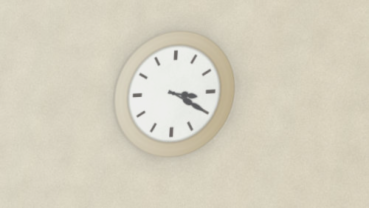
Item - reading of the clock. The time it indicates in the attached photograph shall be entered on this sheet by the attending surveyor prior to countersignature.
3:20
